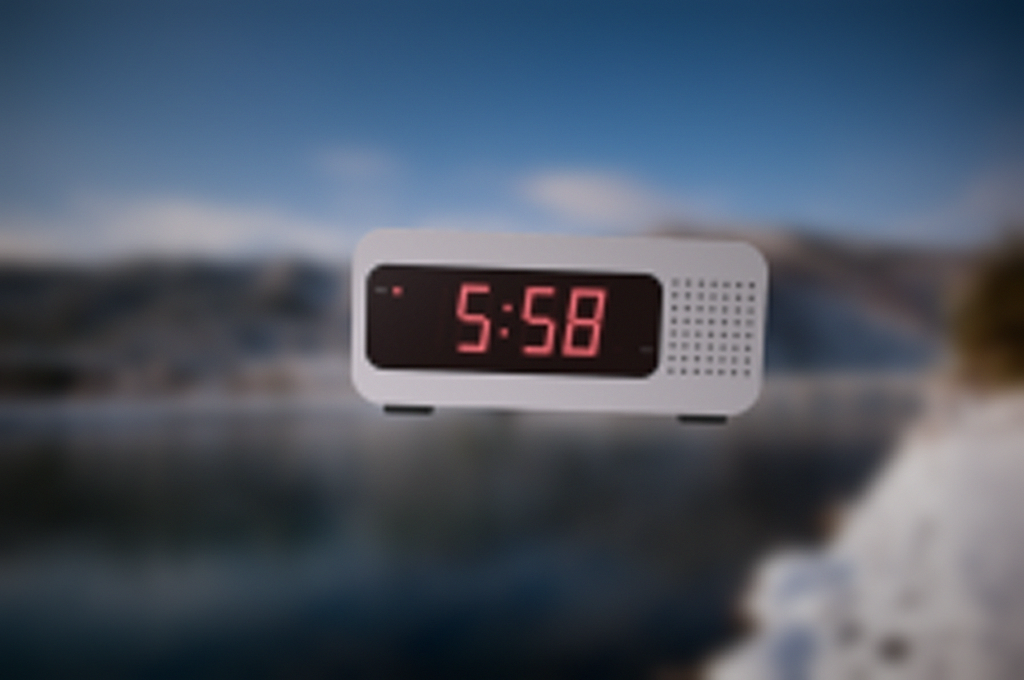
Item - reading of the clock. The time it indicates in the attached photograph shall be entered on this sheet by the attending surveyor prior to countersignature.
5:58
